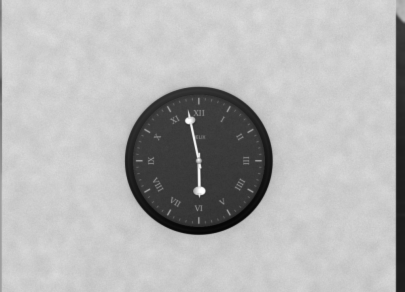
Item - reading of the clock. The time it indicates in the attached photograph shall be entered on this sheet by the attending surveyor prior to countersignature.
5:58
